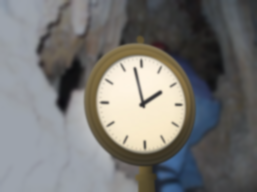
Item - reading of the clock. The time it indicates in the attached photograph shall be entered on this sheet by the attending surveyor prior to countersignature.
1:58
